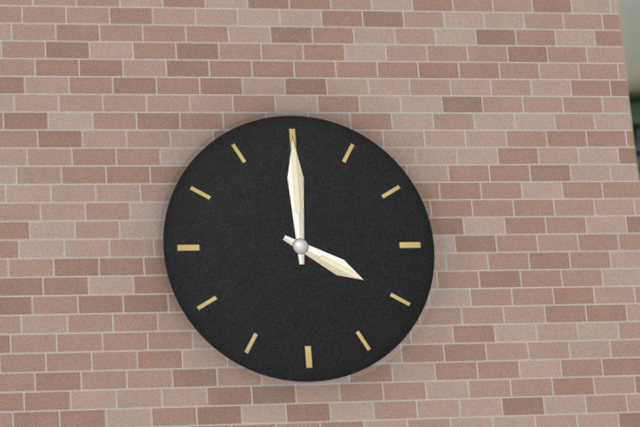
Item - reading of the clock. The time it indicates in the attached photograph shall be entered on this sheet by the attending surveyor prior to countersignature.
4:00
